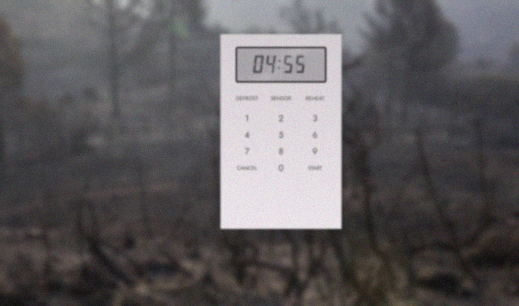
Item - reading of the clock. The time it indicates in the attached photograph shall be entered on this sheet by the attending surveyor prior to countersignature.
4:55
